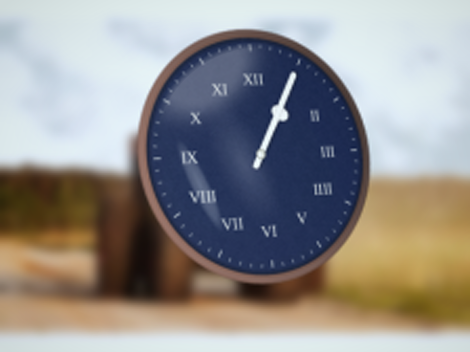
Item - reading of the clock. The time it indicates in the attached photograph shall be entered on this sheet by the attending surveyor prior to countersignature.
1:05
